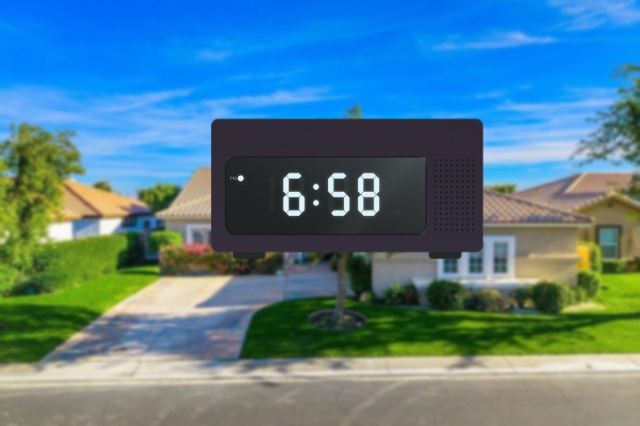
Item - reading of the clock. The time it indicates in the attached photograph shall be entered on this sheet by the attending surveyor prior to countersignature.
6:58
